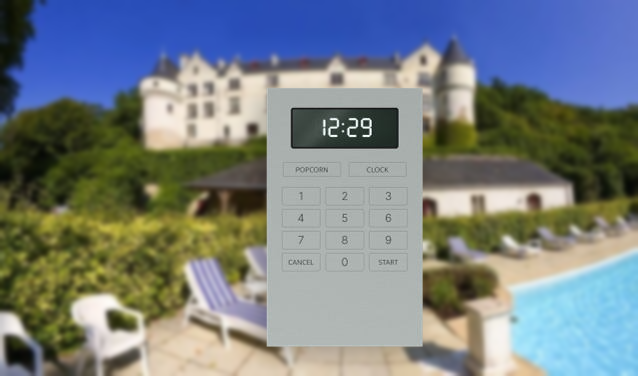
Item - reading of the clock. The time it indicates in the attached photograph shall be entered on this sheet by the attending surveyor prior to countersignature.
12:29
